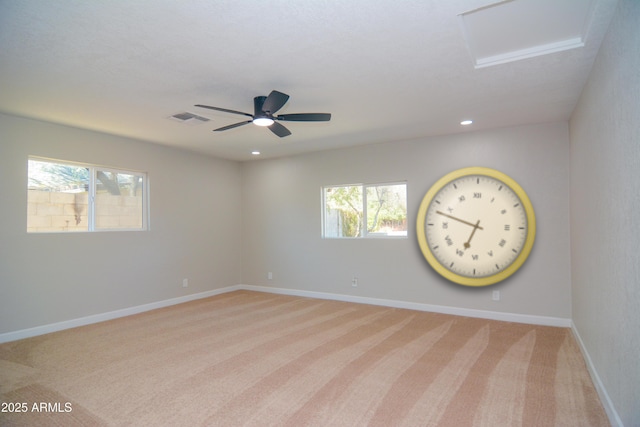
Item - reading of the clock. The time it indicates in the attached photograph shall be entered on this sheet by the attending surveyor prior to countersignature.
6:48
